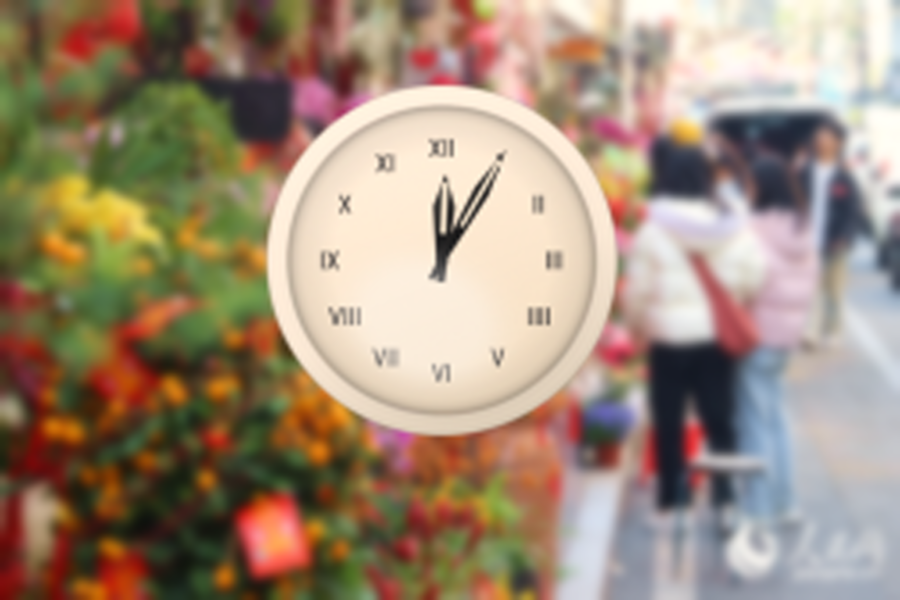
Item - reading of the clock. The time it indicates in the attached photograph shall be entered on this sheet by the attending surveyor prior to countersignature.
12:05
